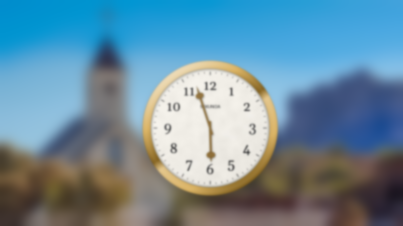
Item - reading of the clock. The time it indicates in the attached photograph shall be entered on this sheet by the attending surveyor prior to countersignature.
5:57
